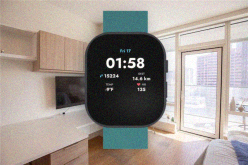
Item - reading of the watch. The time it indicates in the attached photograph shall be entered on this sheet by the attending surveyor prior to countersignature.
1:58
